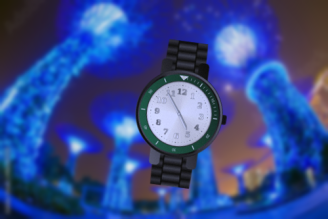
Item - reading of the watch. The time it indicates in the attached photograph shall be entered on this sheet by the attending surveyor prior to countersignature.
4:54
